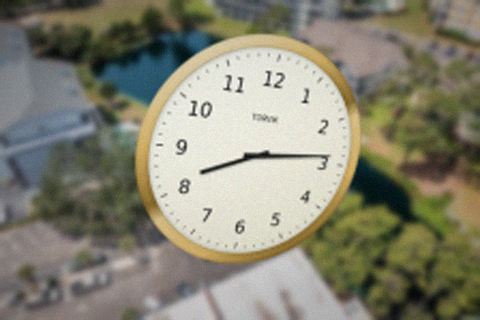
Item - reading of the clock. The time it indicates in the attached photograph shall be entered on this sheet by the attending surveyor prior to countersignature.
8:14
